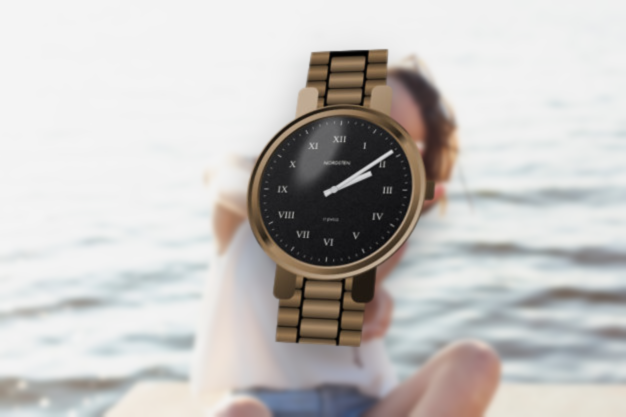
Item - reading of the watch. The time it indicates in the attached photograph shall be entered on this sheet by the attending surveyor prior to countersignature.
2:09
